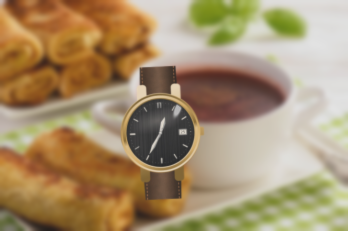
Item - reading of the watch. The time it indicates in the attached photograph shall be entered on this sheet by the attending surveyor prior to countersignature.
12:35
